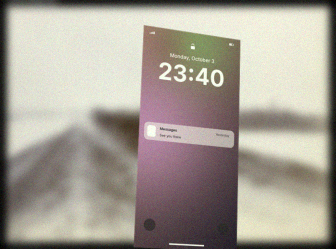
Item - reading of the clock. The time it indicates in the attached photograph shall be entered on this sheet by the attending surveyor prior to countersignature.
23:40
